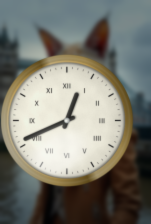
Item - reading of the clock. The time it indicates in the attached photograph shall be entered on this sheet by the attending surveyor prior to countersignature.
12:41
